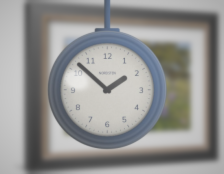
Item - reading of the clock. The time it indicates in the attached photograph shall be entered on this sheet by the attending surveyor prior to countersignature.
1:52
